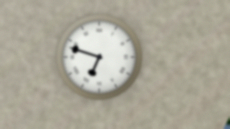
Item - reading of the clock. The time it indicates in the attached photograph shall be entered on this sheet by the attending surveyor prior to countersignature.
6:48
